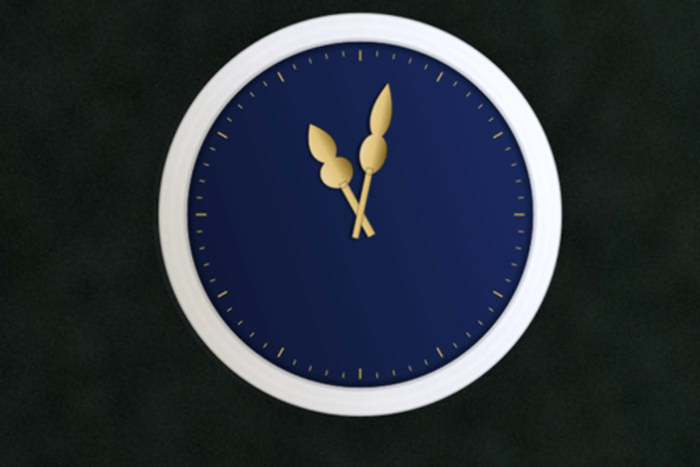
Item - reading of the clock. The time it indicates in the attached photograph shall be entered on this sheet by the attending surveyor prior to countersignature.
11:02
